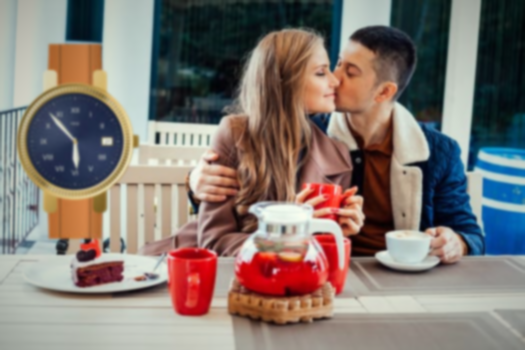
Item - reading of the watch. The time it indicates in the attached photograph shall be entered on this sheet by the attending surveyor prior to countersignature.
5:53
